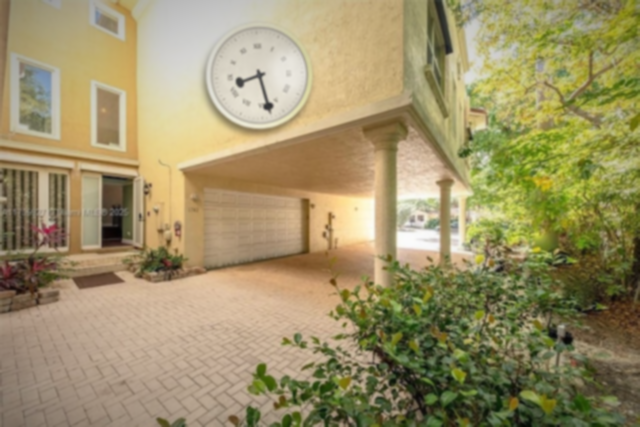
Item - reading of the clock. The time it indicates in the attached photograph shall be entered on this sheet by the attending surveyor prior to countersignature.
8:28
